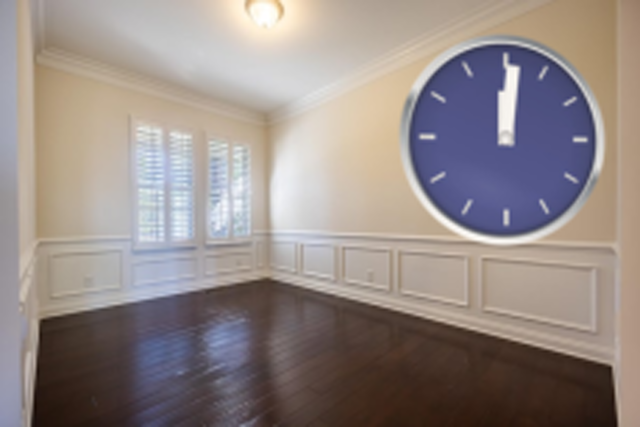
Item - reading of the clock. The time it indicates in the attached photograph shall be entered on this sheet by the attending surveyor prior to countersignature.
12:01
